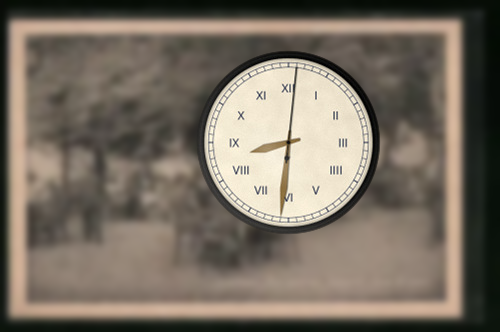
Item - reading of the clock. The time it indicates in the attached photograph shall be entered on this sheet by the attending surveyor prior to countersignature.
8:31:01
